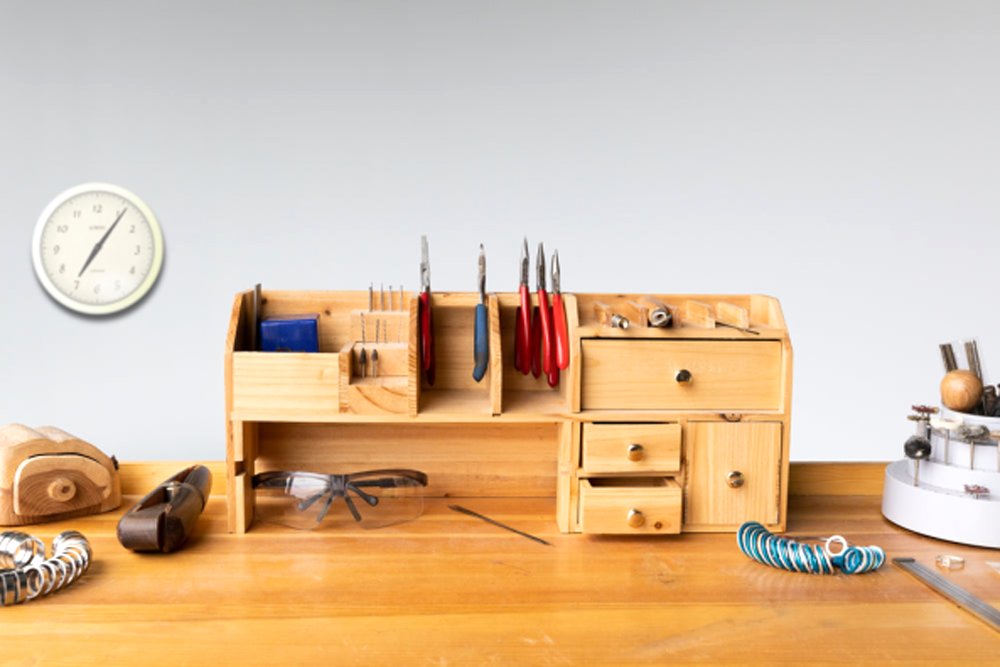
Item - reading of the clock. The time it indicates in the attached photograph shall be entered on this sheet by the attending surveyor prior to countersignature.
7:06
